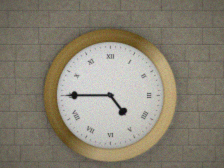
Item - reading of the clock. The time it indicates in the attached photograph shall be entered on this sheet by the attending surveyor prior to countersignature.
4:45
